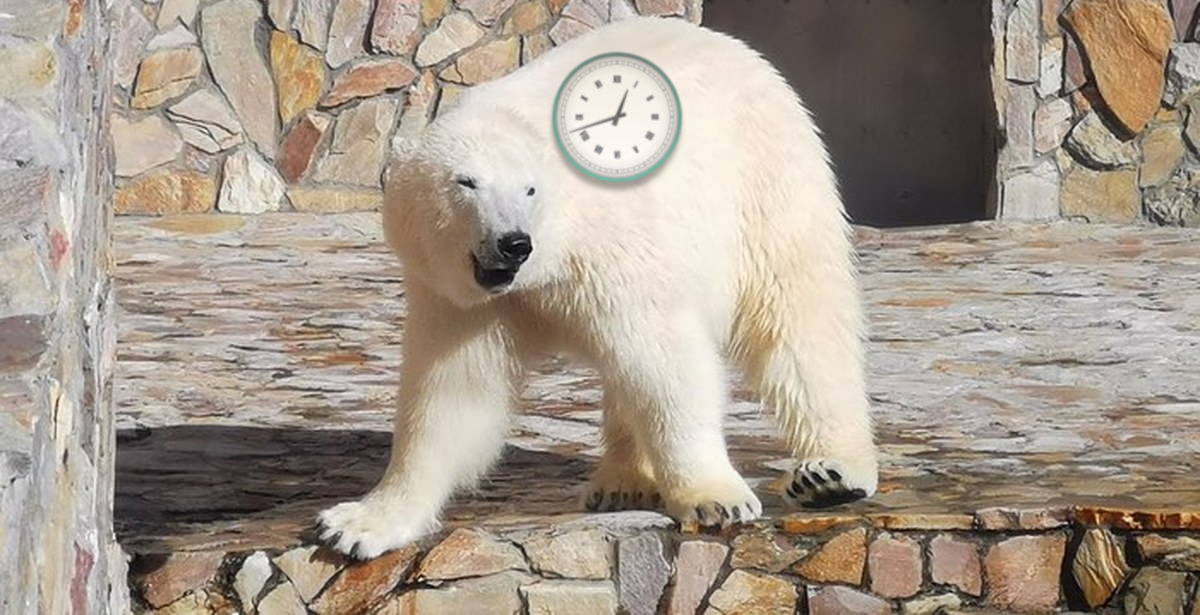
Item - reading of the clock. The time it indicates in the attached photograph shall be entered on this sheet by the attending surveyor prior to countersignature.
12:42
